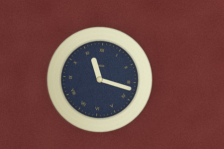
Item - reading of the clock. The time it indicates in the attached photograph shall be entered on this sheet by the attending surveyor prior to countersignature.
11:17
